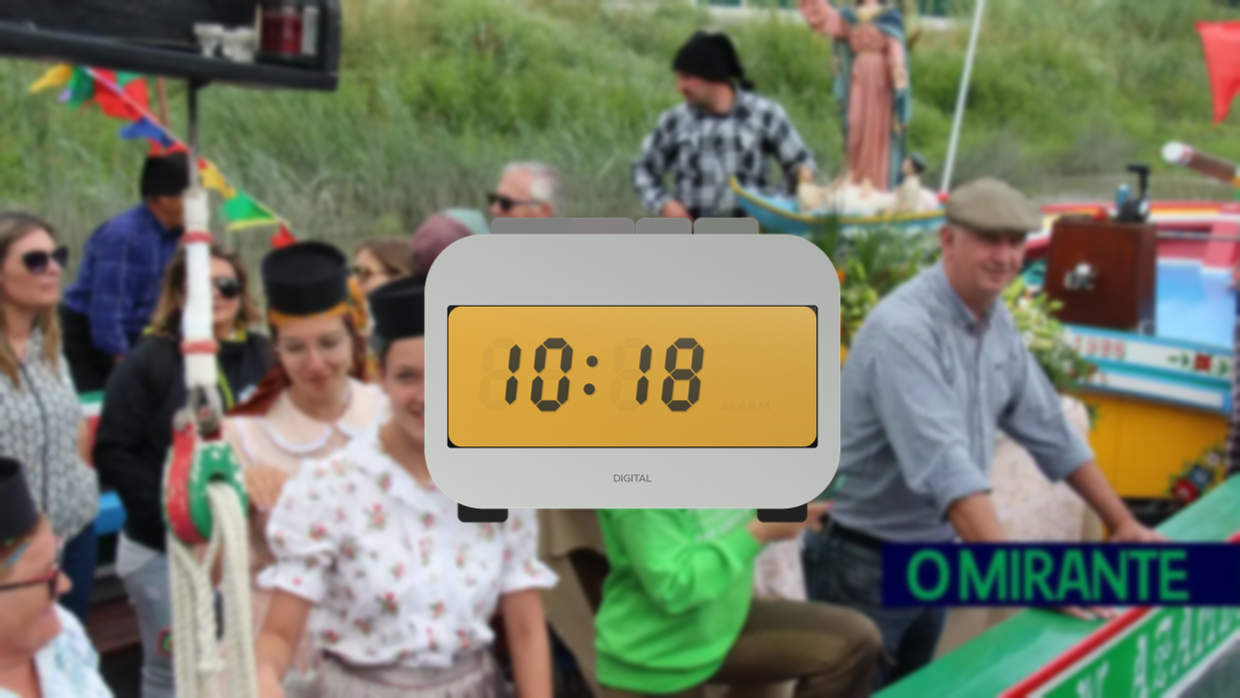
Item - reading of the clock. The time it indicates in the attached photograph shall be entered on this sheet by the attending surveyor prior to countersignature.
10:18
